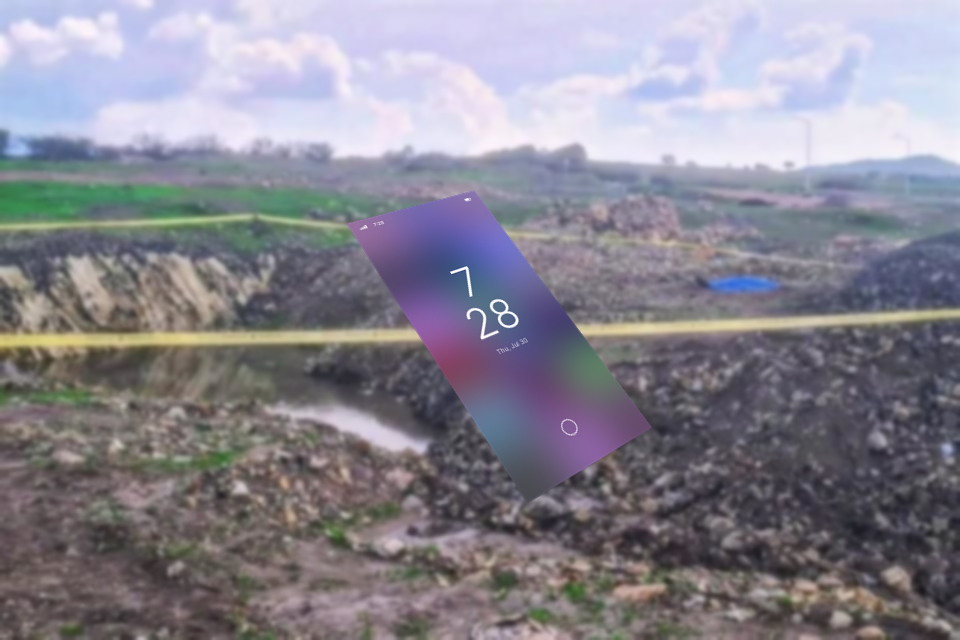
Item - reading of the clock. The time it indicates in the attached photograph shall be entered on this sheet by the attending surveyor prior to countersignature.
7:28
